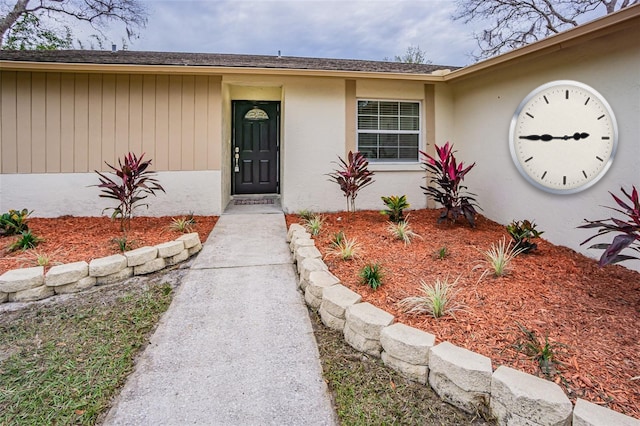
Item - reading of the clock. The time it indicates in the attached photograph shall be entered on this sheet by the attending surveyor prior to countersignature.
2:45
